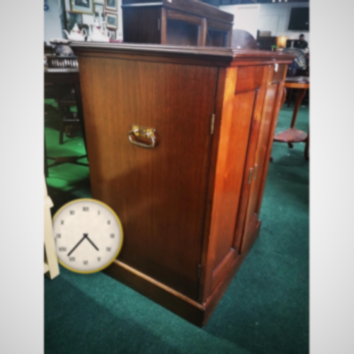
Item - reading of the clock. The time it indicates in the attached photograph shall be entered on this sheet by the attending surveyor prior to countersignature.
4:37
